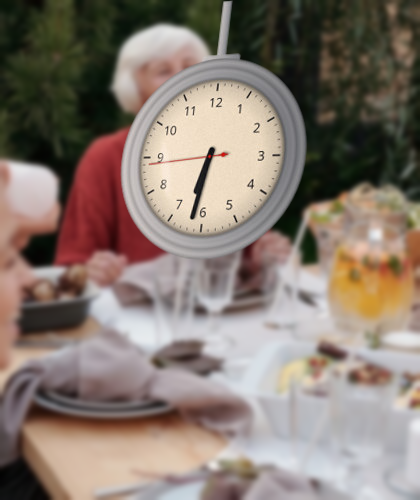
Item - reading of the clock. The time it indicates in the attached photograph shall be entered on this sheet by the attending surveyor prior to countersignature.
6:31:44
